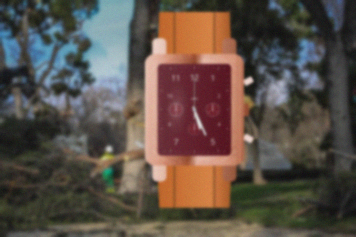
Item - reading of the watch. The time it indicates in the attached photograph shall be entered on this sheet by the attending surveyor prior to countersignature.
5:26
